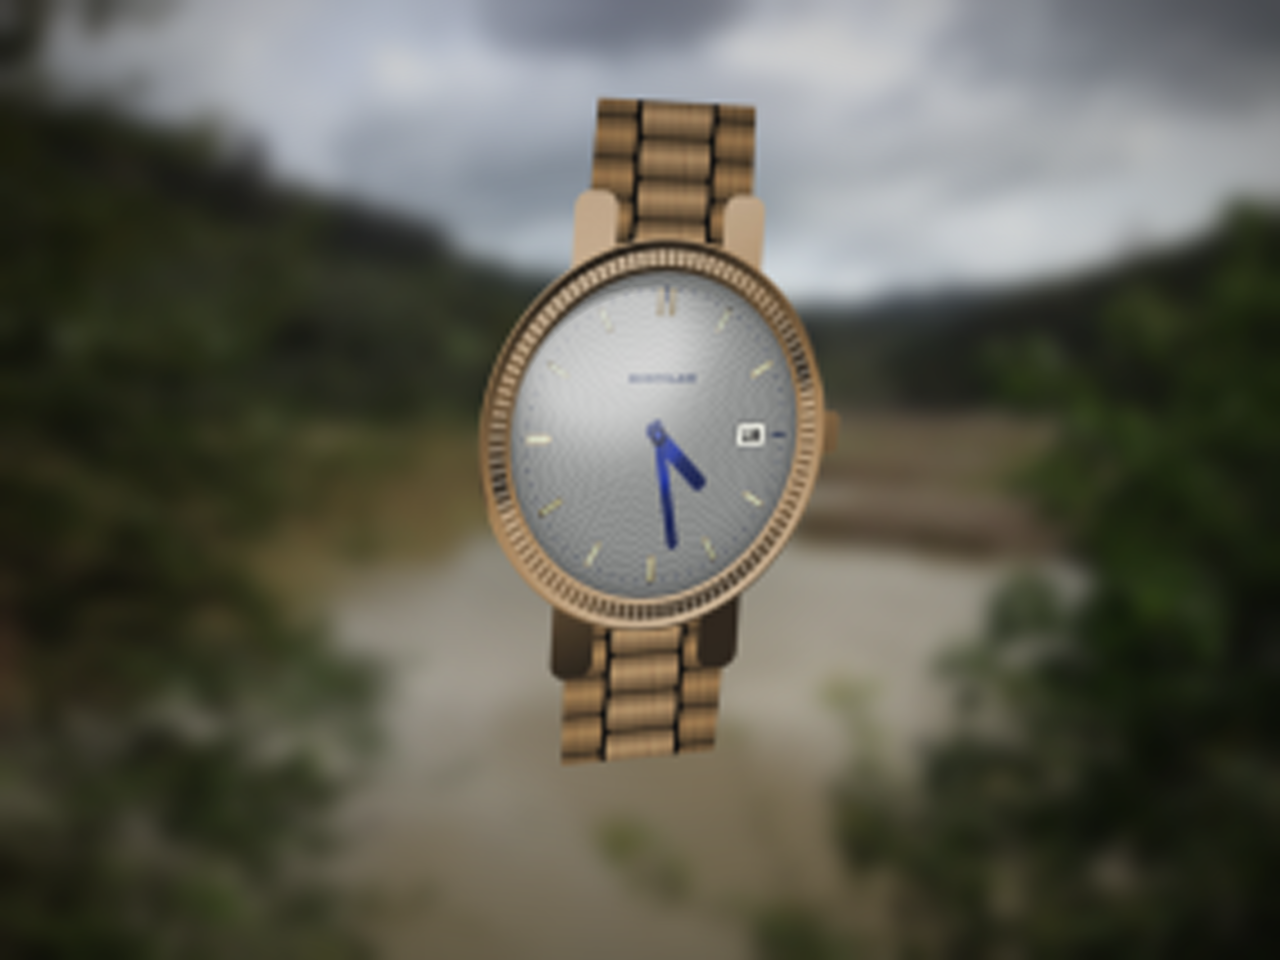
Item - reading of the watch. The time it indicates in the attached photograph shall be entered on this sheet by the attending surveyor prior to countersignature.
4:28
